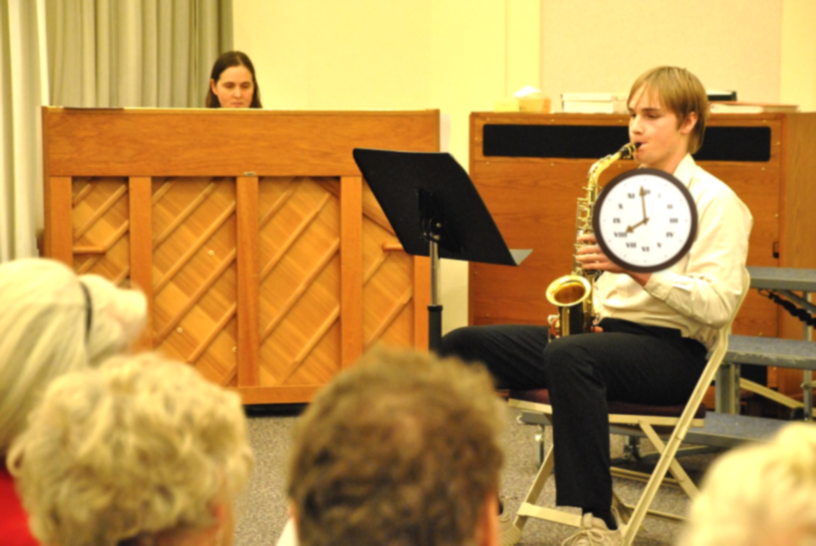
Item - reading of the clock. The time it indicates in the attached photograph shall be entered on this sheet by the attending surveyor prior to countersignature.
7:59
